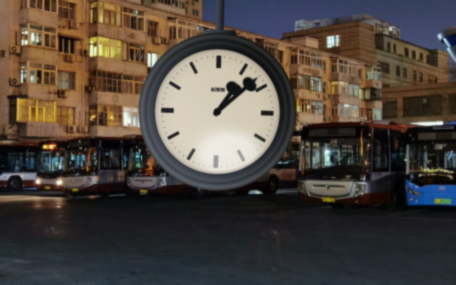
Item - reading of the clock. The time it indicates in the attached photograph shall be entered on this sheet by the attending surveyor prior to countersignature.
1:08
